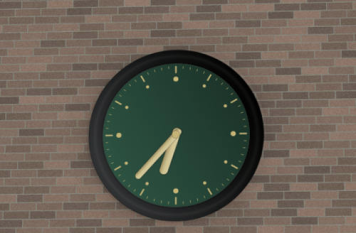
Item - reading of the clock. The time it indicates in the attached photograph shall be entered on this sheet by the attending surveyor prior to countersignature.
6:37
